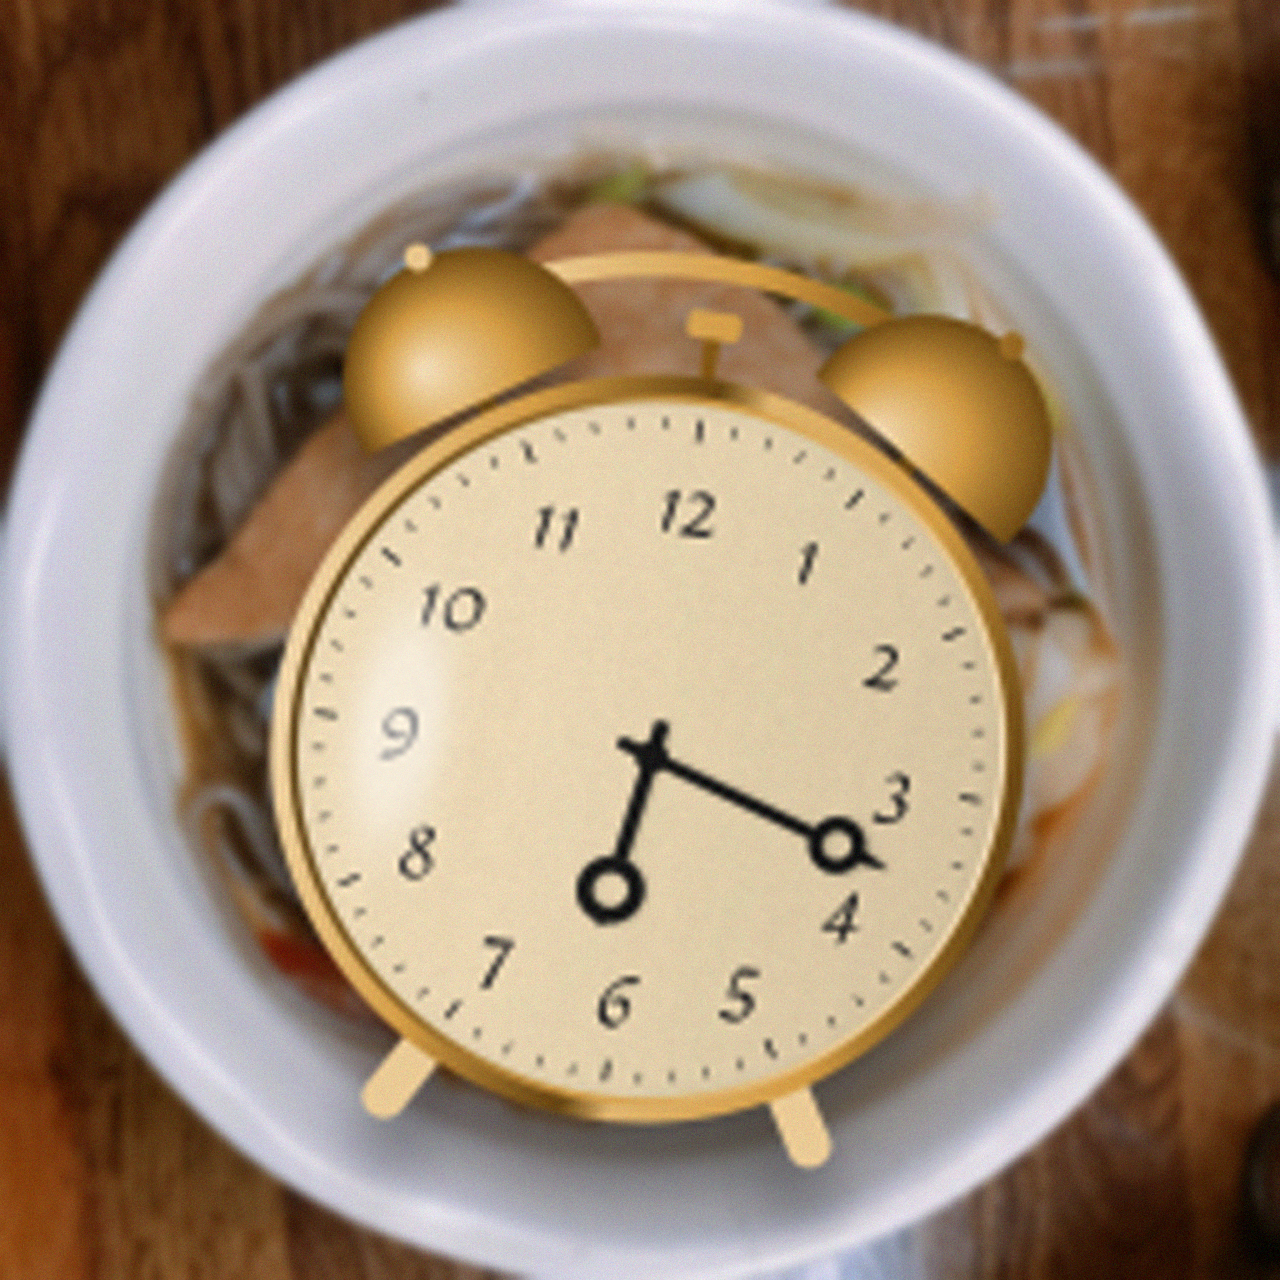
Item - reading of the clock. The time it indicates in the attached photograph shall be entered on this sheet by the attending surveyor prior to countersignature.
6:18
